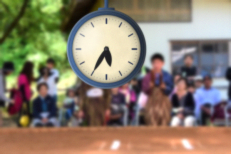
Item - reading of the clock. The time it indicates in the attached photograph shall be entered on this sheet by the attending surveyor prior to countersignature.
5:35
